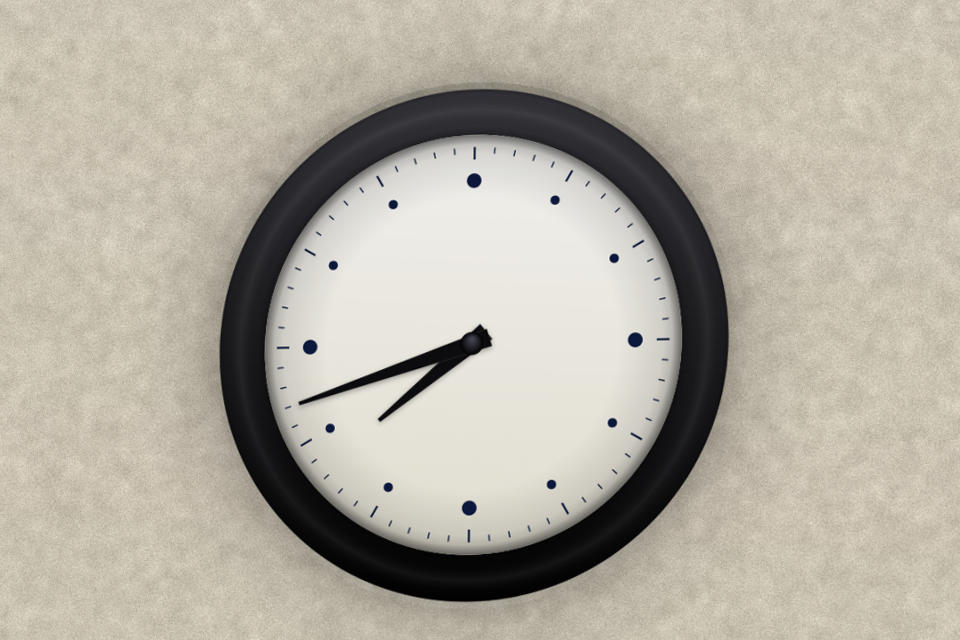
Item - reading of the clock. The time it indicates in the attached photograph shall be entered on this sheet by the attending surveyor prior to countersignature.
7:42
